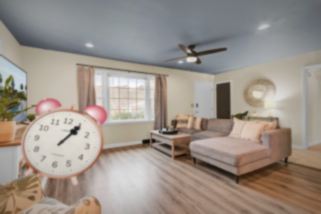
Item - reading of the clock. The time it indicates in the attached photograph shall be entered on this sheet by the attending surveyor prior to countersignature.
1:05
